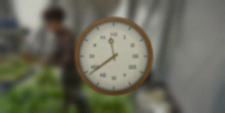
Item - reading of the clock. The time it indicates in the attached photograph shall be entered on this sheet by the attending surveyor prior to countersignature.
11:39
